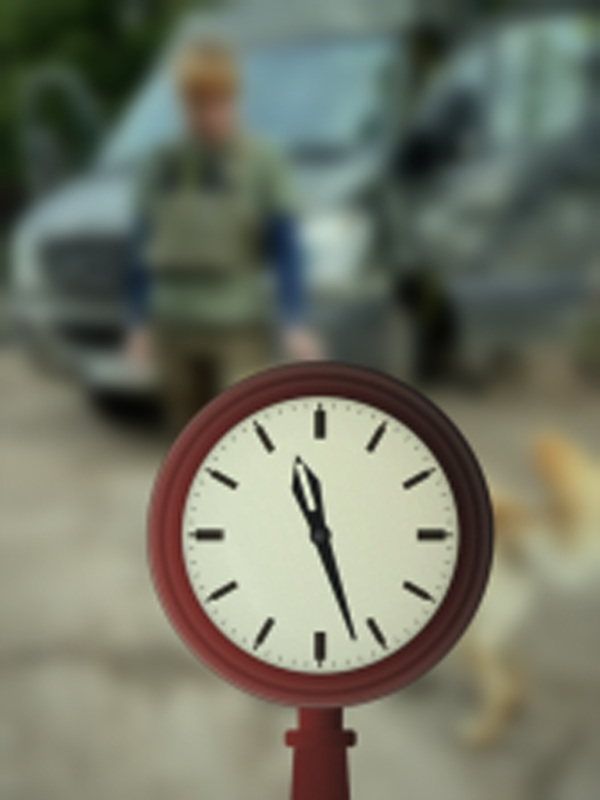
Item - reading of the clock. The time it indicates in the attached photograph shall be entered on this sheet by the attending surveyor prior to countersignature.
11:27
